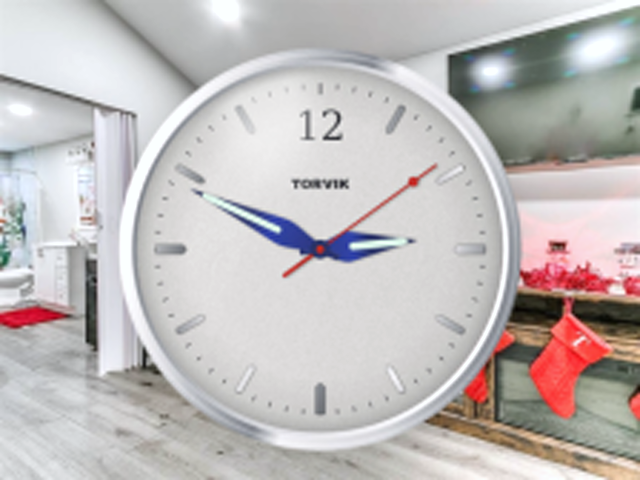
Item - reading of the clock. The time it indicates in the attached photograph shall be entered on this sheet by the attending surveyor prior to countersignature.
2:49:09
